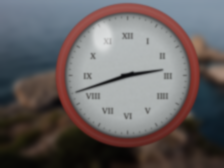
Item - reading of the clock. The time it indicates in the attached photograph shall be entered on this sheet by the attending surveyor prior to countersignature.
2:42
